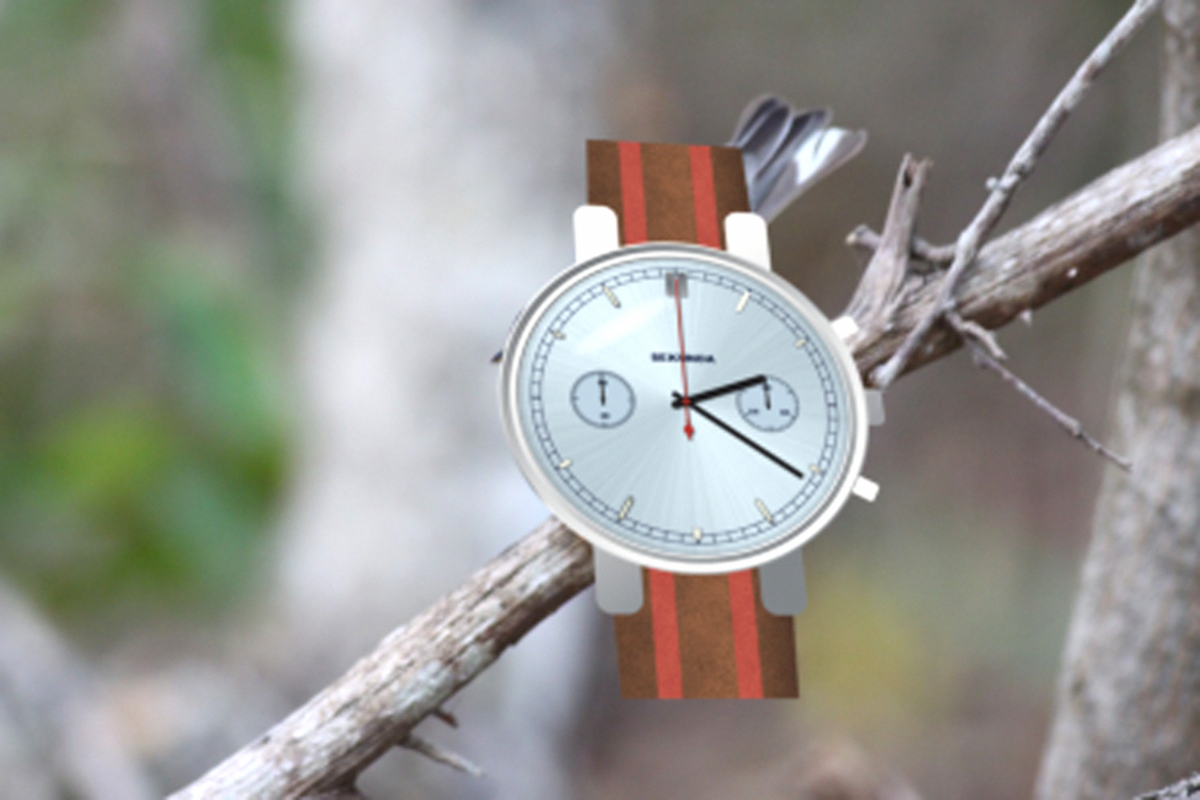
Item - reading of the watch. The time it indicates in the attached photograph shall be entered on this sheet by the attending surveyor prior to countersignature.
2:21
